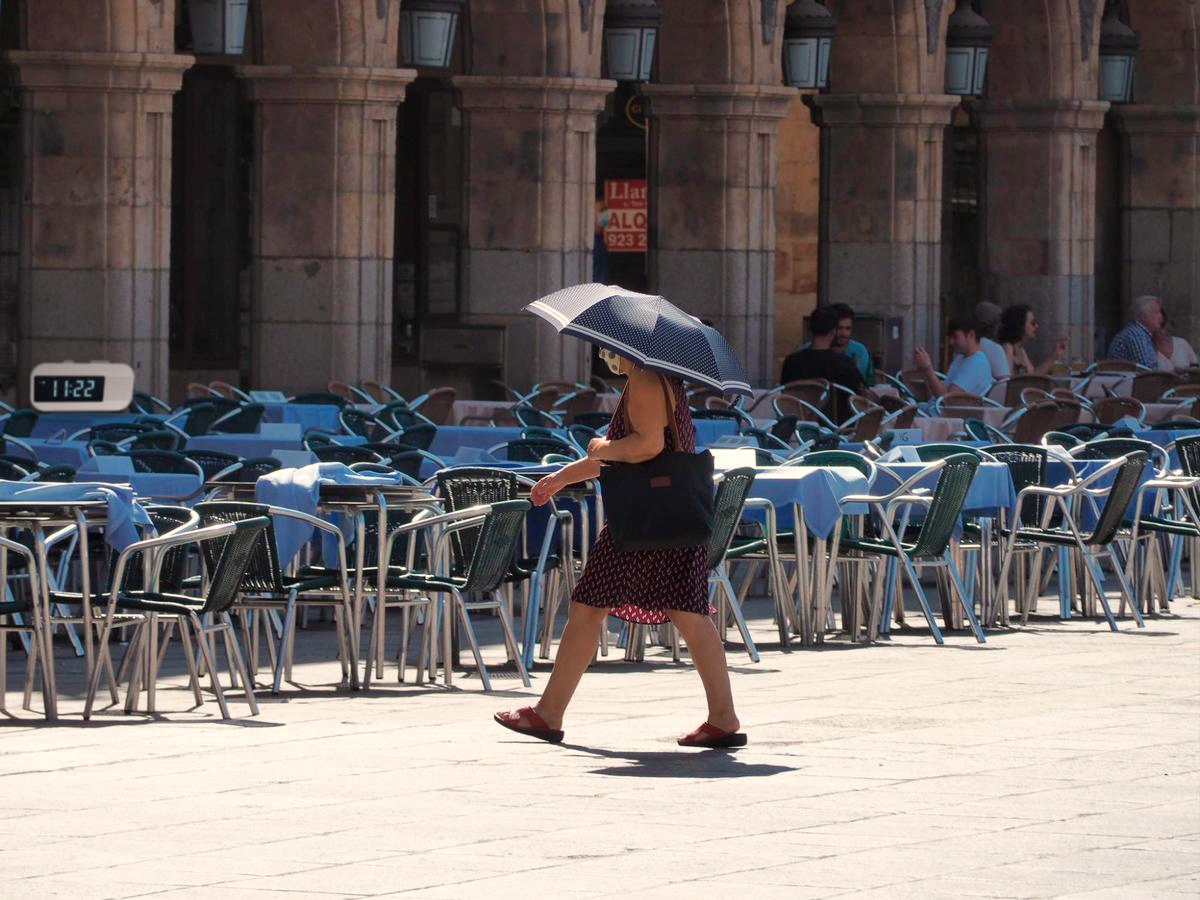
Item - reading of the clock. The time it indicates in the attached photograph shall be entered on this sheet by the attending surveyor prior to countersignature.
11:22
